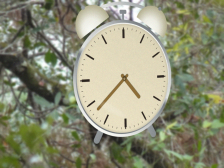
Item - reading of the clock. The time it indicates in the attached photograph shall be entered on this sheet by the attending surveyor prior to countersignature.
4:38
